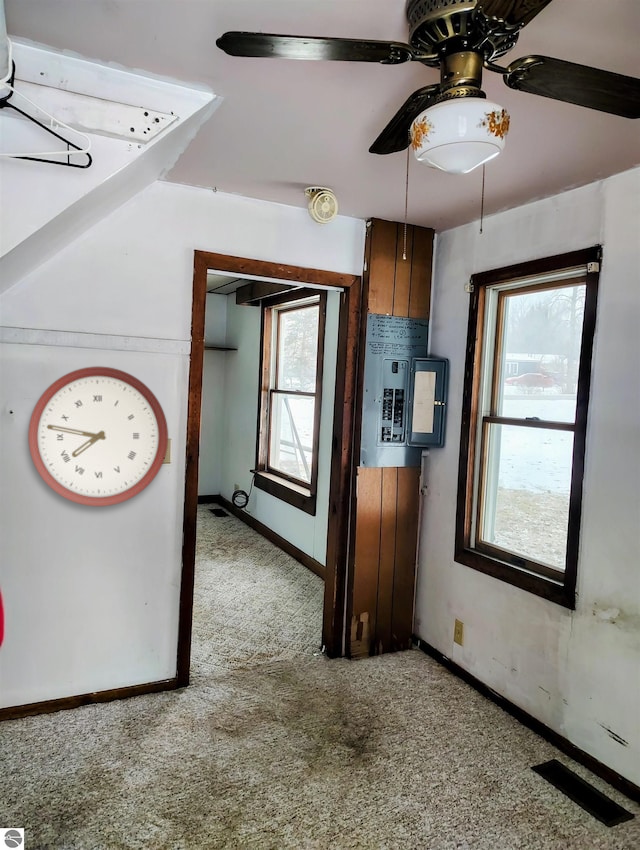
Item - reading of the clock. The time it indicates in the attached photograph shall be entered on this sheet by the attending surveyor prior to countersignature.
7:47
